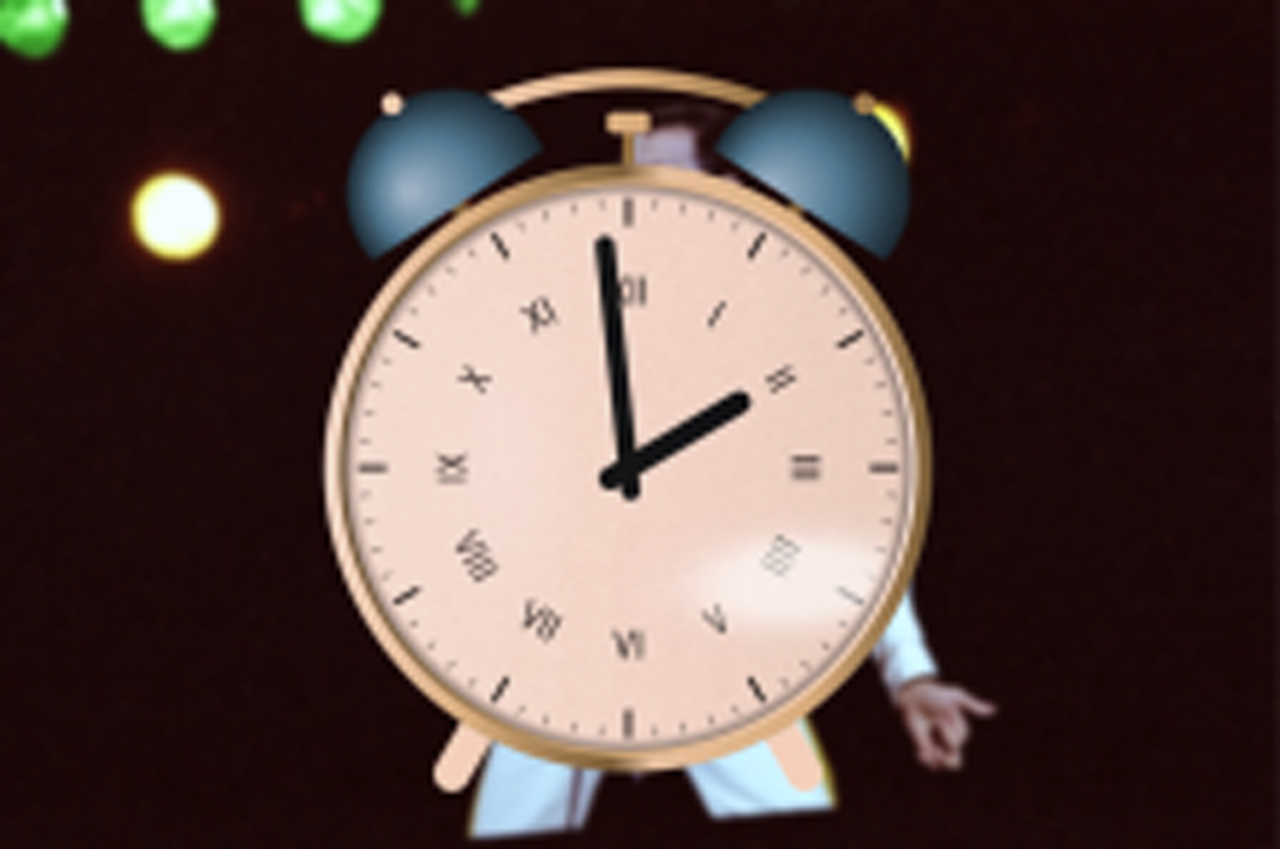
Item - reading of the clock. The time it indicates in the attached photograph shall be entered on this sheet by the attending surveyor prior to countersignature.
1:59
